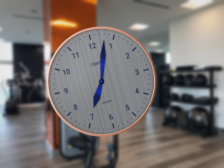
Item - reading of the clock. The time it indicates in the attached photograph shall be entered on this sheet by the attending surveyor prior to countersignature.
7:03
